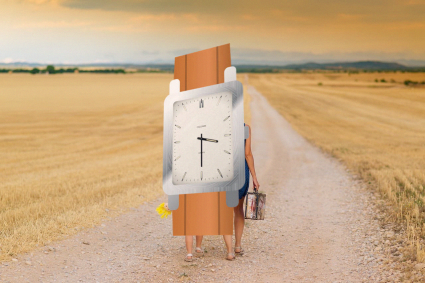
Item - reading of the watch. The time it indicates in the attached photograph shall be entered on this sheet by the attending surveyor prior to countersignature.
3:30
